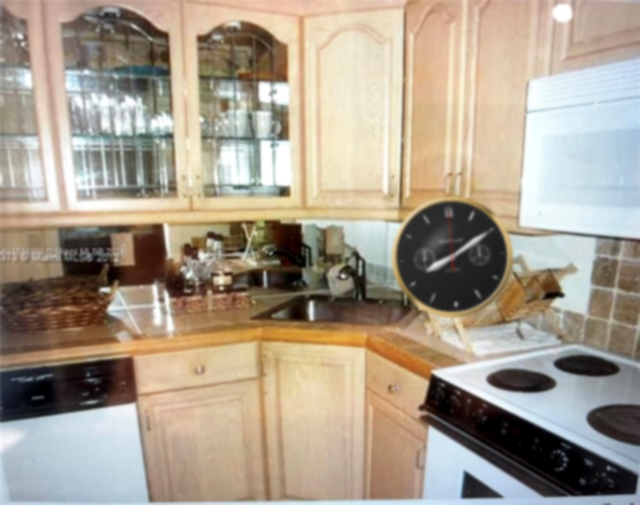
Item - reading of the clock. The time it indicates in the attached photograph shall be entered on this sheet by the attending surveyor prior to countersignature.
8:10
